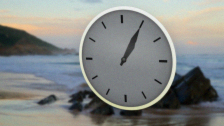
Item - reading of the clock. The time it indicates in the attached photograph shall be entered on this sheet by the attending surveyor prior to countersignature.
1:05
